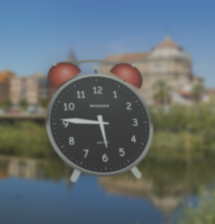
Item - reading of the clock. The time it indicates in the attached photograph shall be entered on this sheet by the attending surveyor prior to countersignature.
5:46
